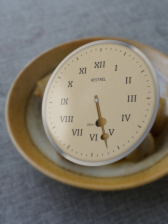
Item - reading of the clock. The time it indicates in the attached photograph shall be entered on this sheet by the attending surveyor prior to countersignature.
5:27
